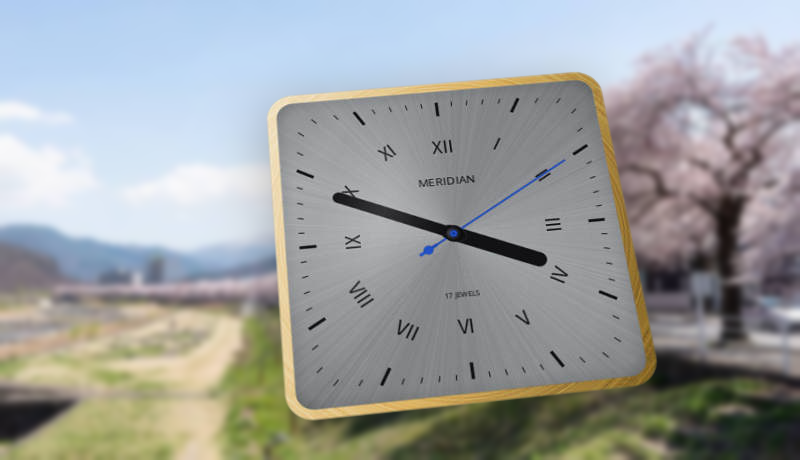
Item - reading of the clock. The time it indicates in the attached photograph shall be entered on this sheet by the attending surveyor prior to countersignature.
3:49:10
